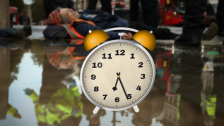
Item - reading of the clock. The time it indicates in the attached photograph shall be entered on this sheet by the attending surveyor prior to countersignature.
6:26
